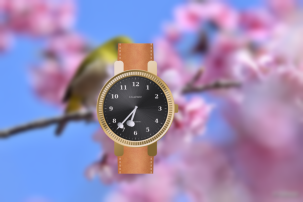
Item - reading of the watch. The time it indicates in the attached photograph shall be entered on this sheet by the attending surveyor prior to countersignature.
6:37
